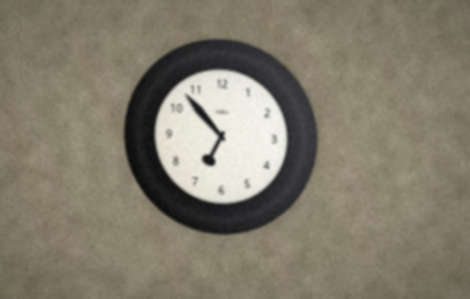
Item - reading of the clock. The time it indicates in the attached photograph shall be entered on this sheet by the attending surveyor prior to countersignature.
6:53
